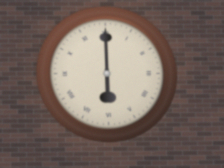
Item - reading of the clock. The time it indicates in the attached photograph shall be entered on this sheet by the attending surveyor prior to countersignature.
6:00
